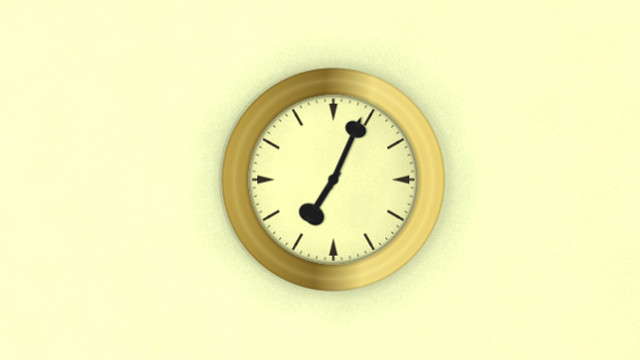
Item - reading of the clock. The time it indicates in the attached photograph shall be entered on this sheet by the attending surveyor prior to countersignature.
7:04
